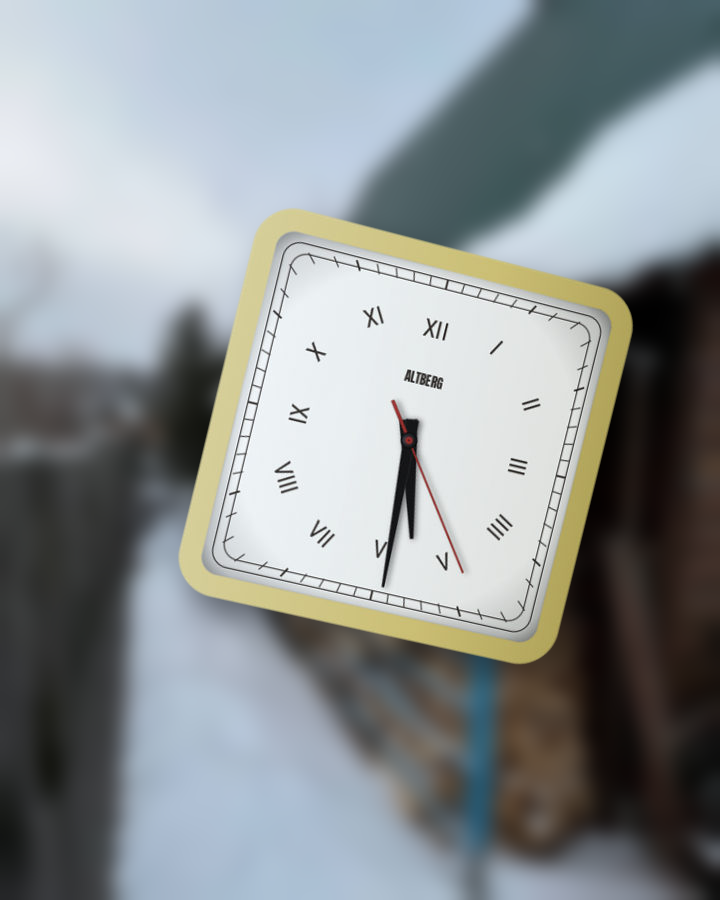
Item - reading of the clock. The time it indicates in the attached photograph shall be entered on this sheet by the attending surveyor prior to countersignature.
5:29:24
